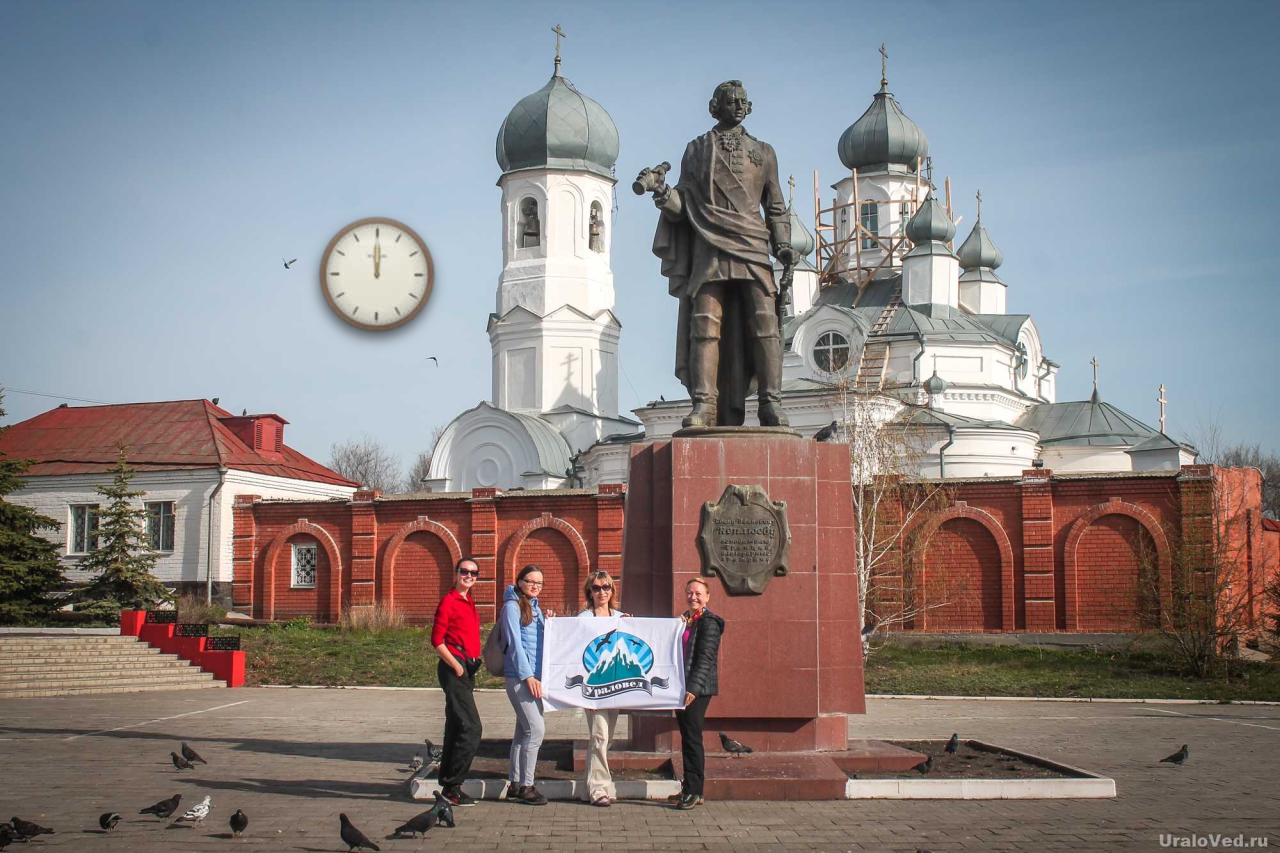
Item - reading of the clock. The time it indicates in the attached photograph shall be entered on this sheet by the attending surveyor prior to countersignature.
12:00
